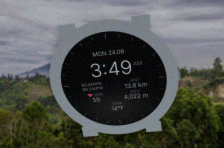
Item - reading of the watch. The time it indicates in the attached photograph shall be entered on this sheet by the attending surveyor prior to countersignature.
3:49
